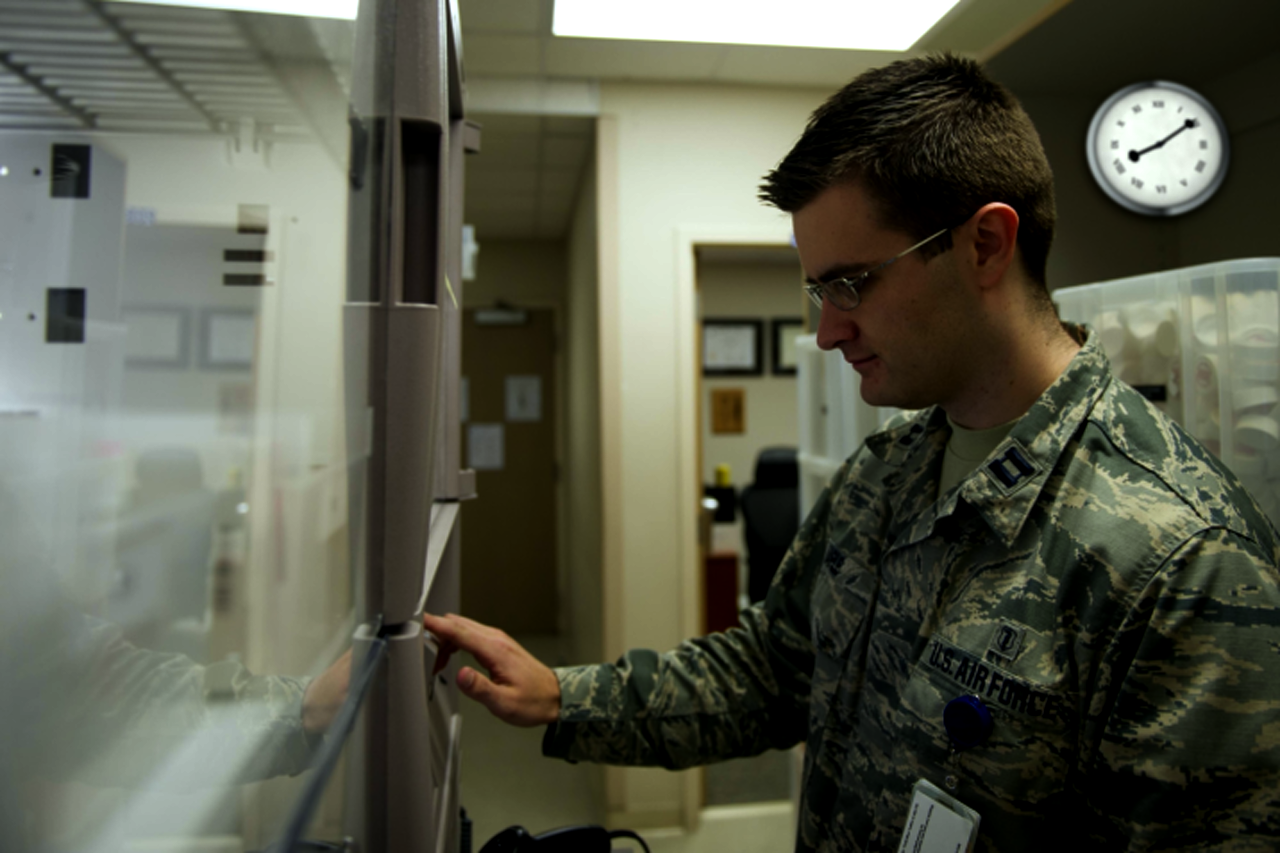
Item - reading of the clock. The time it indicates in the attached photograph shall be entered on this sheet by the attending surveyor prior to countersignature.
8:09
